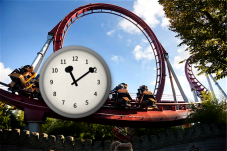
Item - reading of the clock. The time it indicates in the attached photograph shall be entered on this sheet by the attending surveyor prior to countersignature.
11:09
